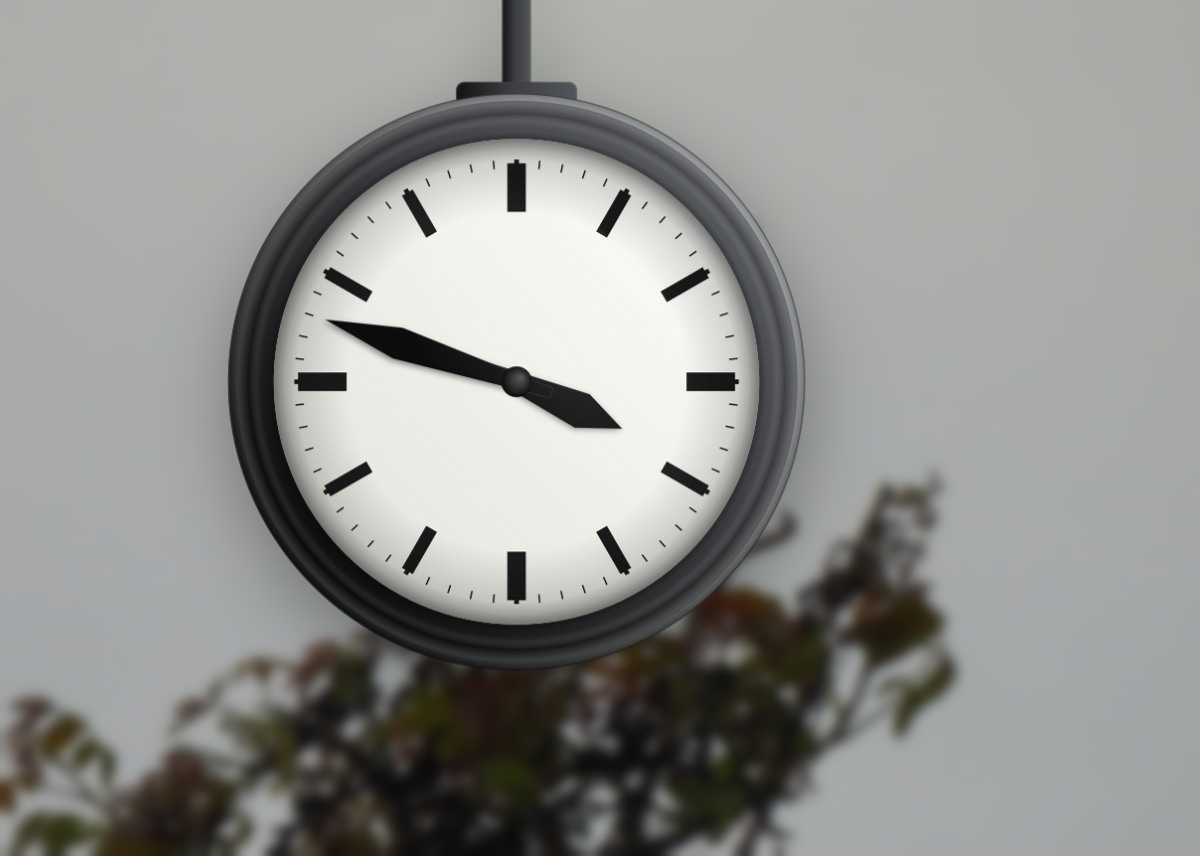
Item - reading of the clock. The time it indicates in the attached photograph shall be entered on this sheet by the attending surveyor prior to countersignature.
3:48
